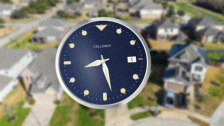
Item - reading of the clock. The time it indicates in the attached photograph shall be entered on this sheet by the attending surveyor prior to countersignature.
8:28
